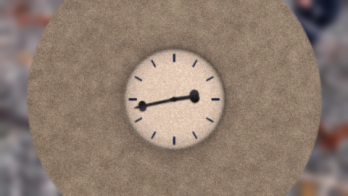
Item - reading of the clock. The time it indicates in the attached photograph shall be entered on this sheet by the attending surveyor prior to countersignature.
2:43
